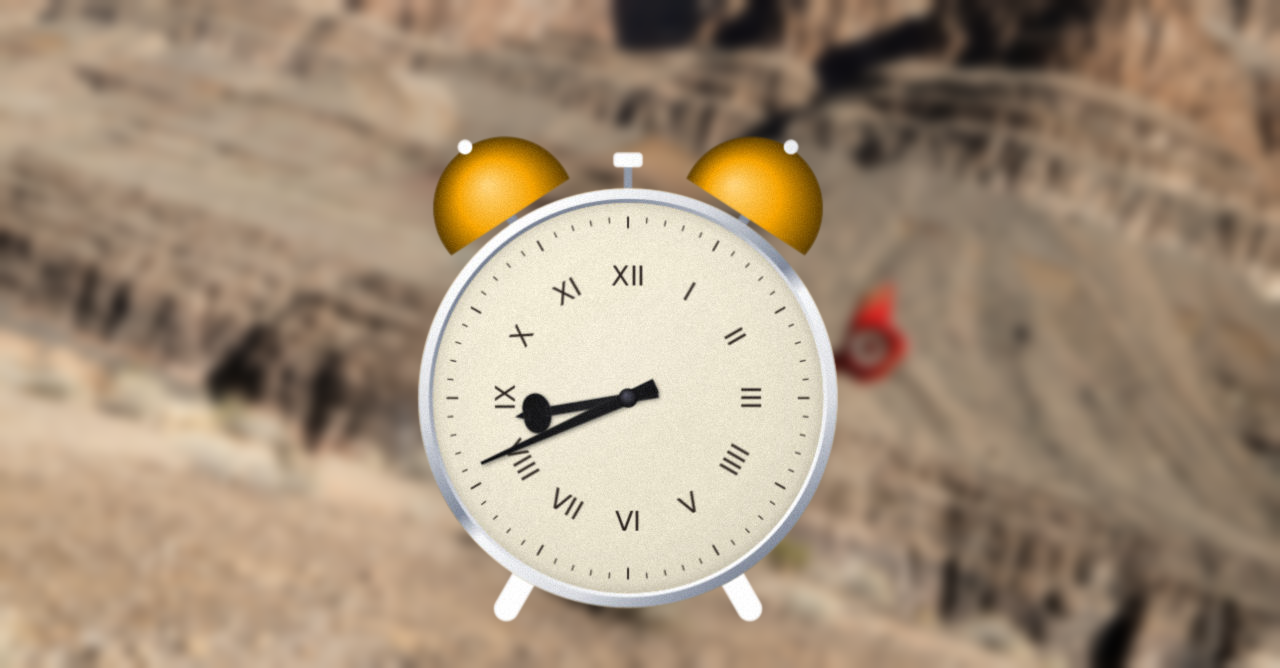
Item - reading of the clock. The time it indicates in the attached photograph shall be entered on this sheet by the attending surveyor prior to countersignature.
8:41
